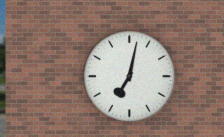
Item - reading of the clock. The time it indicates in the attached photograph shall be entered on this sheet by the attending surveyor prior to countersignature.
7:02
